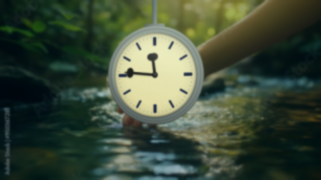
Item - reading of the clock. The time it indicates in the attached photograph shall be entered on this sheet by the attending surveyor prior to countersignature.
11:46
